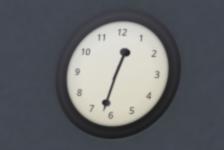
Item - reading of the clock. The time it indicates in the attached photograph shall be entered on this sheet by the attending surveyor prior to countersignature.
12:32
